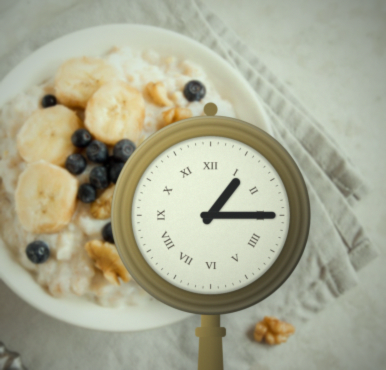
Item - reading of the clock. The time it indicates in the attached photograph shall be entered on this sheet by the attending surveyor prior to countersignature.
1:15
